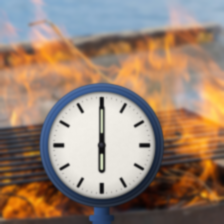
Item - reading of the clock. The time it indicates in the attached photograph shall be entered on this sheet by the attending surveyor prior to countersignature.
6:00
